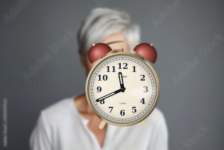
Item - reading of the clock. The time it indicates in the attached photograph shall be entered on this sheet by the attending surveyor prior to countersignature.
11:41
